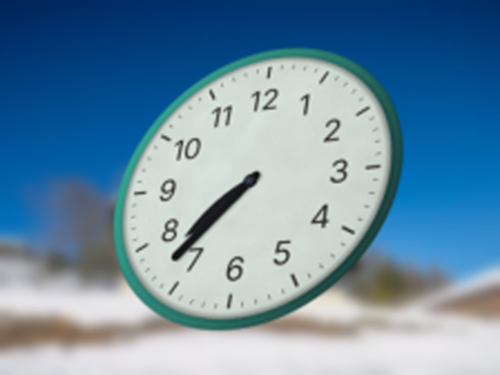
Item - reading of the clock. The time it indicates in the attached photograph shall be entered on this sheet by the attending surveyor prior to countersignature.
7:37
